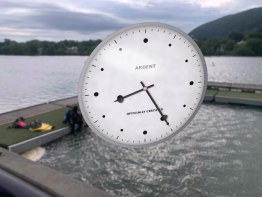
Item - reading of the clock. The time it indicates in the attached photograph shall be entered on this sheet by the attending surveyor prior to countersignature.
8:25
